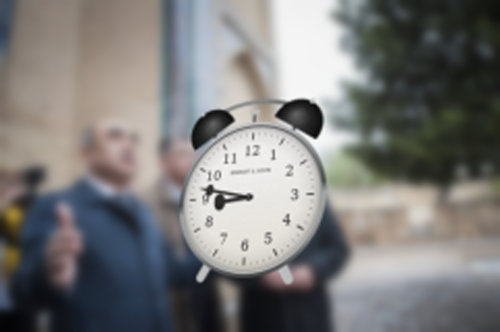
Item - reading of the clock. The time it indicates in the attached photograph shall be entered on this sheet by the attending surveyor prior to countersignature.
8:47
